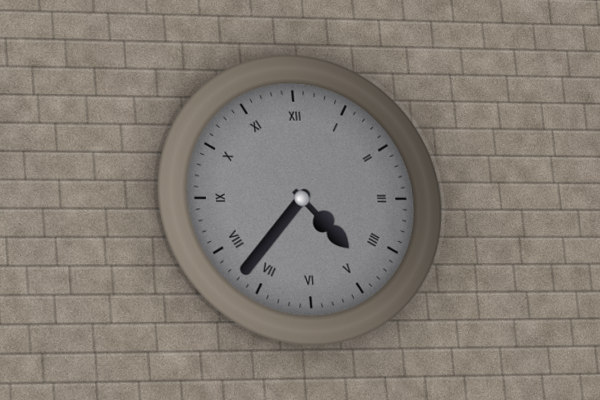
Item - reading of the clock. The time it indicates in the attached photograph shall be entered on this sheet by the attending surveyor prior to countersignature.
4:37
